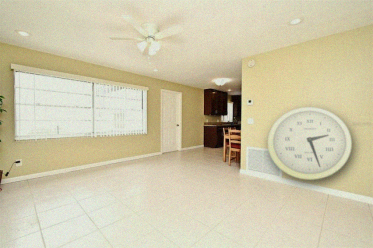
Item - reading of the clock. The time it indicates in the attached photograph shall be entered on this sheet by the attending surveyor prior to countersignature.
2:27
